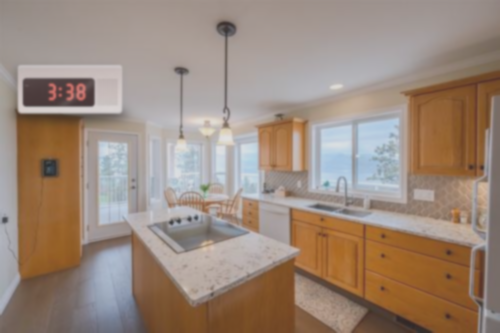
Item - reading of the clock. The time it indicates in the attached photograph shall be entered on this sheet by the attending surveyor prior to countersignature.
3:38
